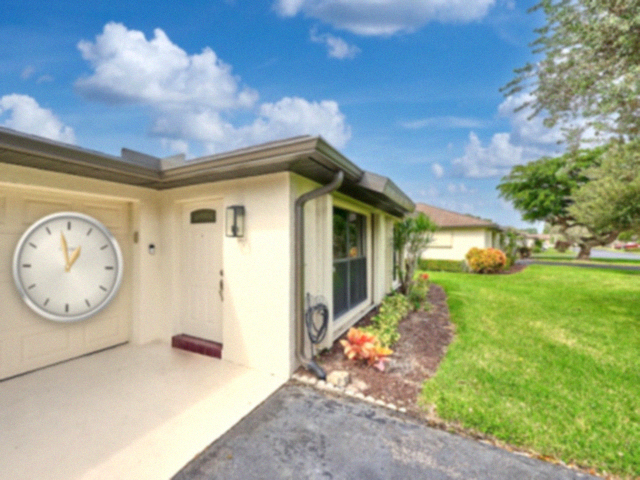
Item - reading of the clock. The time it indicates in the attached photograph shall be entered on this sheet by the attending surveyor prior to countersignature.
12:58
